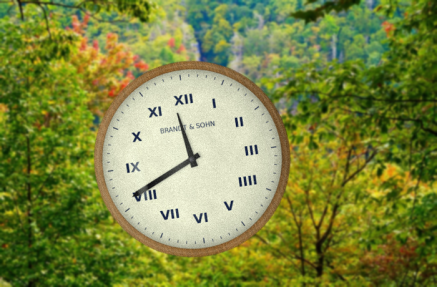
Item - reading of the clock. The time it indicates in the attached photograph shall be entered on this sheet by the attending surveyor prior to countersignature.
11:41
